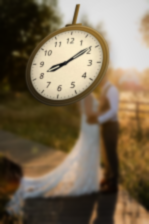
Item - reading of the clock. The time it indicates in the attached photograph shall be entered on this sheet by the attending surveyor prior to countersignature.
8:09
